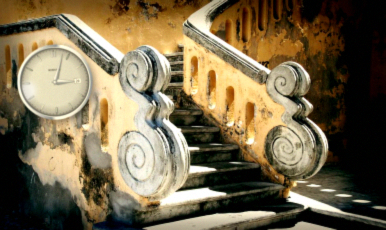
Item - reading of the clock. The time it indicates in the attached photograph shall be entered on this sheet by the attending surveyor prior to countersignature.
3:03
